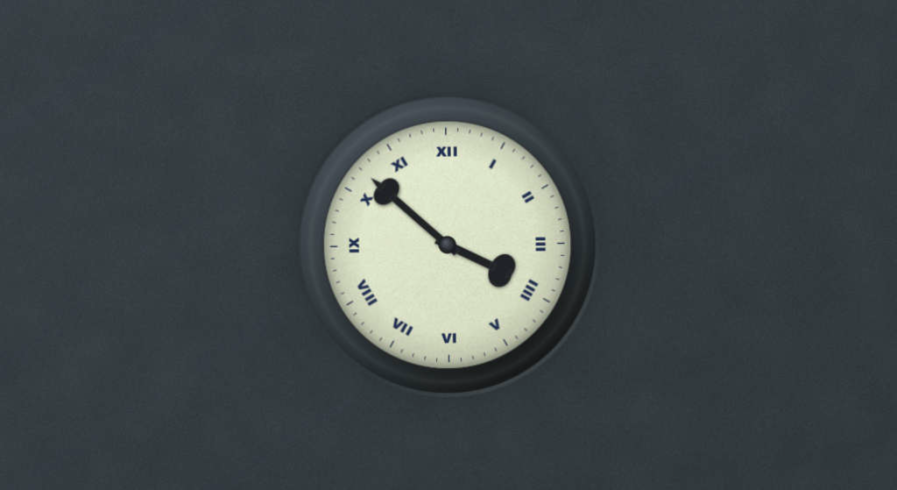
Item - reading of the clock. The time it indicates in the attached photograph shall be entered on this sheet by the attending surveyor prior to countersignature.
3:52
